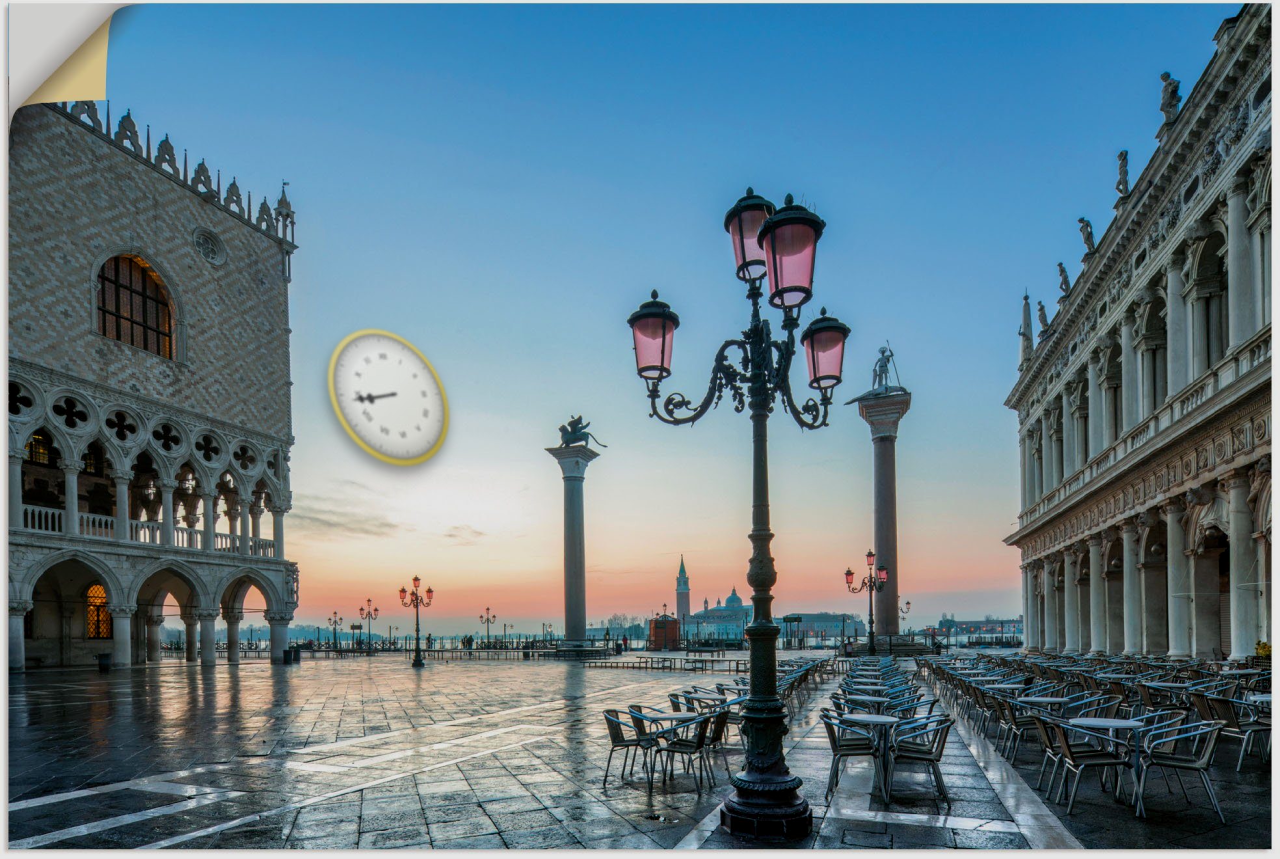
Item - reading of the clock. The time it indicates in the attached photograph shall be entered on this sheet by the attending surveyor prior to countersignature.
8:44
